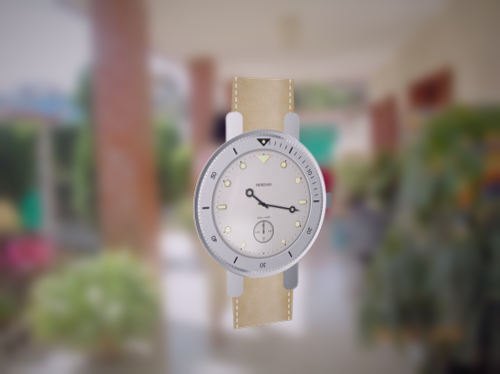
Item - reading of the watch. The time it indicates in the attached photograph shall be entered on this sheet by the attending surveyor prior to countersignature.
10:17
